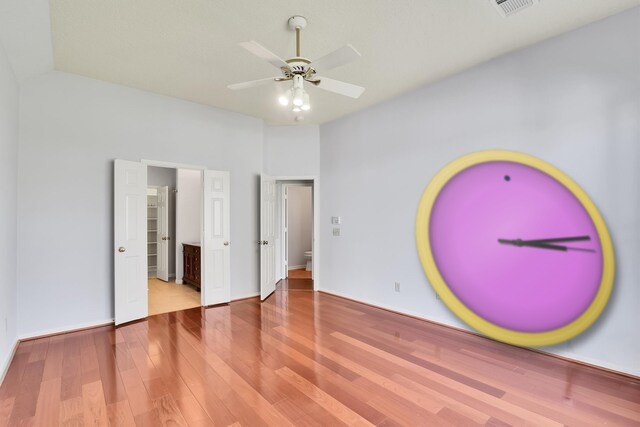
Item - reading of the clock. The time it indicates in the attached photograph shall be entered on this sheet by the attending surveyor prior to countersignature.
3:14:16
